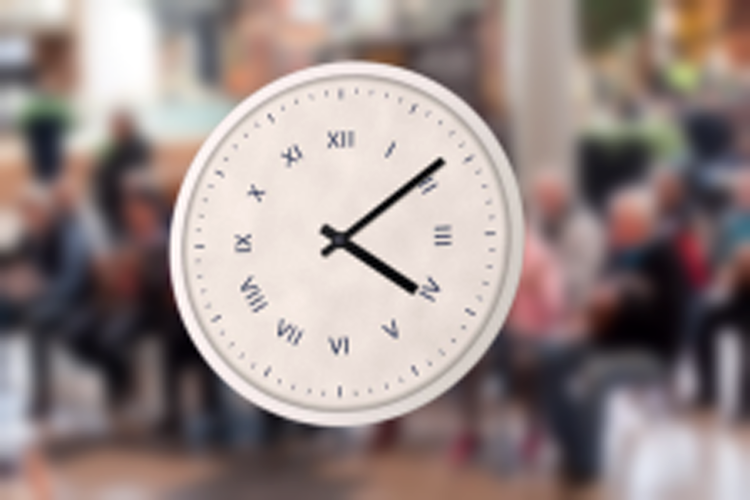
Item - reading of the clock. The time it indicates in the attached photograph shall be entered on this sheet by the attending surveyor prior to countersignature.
4:09
